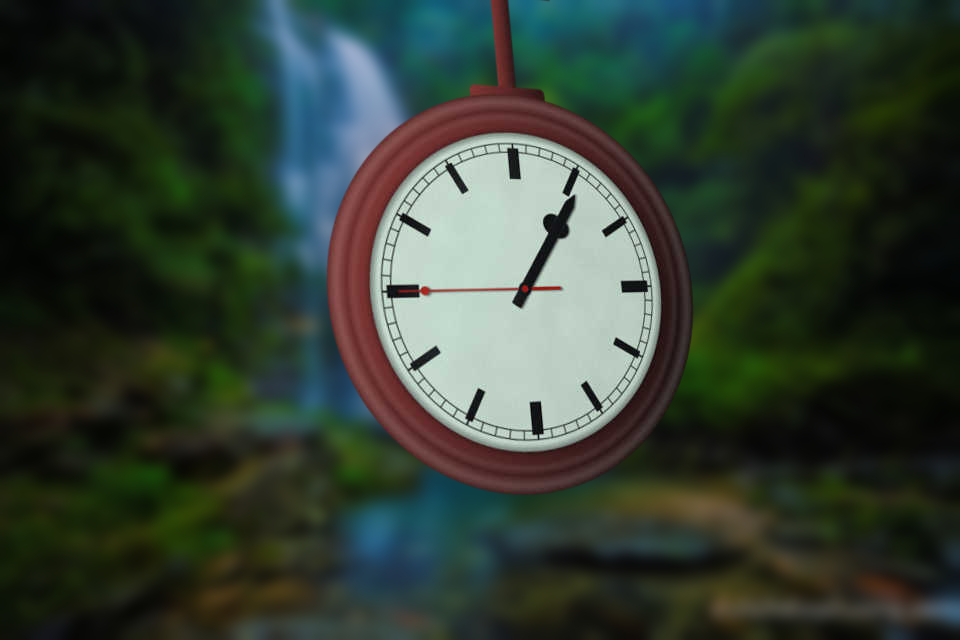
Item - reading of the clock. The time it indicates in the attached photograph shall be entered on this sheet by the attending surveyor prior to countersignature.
1:05:45
